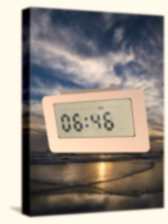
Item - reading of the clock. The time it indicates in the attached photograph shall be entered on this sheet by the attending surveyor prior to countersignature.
6:46
